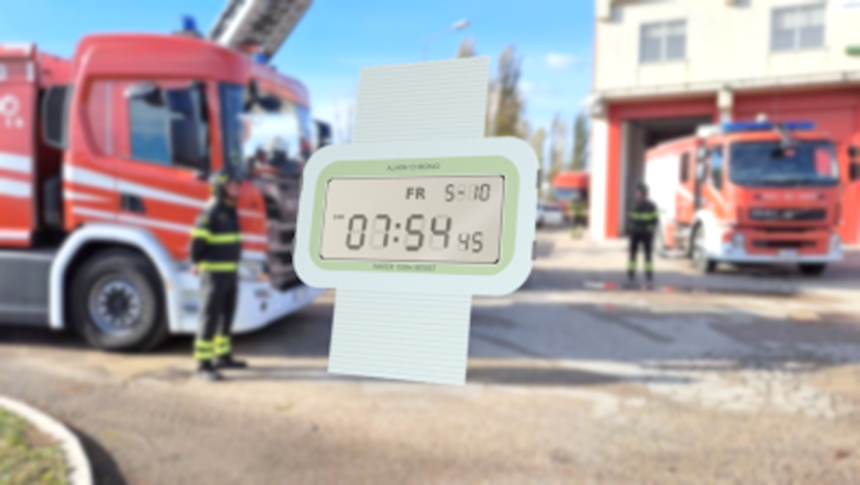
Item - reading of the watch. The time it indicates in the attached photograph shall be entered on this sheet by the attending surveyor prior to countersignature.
7:54:45
